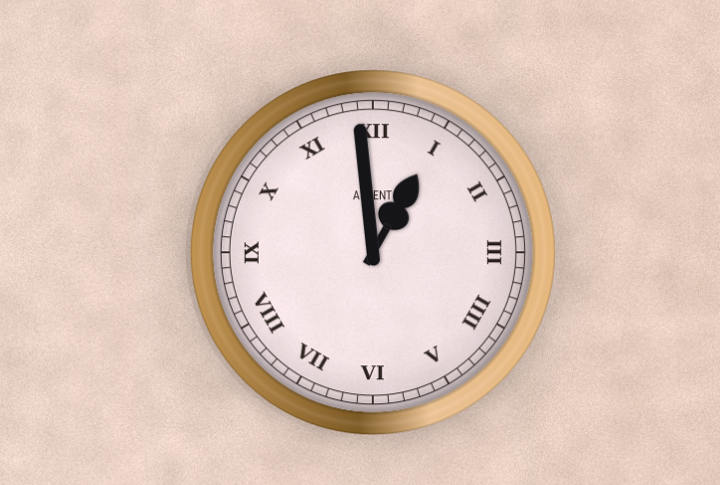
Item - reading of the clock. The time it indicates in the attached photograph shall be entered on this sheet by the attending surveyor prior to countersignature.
12:59
